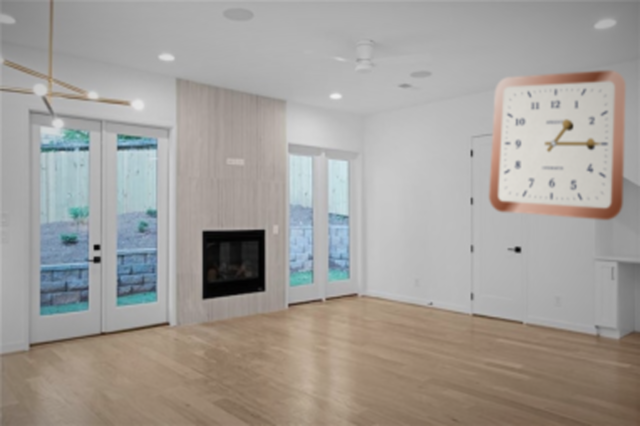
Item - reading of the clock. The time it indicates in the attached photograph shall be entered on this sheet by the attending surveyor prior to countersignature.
1:15
